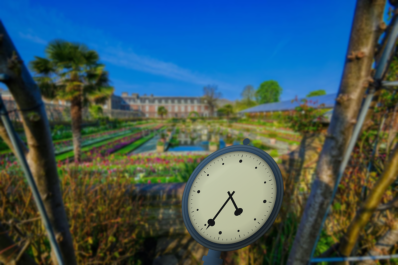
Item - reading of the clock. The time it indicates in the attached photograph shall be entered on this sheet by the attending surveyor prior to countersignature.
4:34
